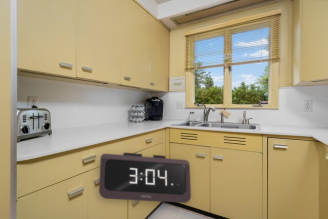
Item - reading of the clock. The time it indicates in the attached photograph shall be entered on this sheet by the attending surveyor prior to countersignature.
3:04
